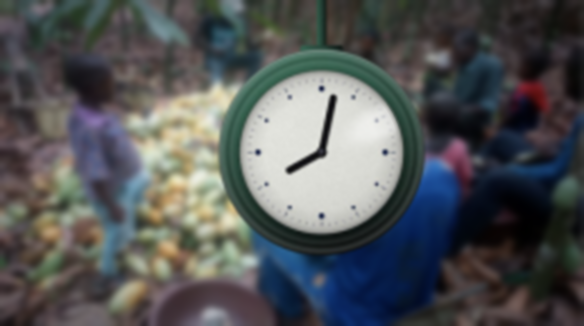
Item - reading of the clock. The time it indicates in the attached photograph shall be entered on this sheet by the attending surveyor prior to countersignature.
8:02
